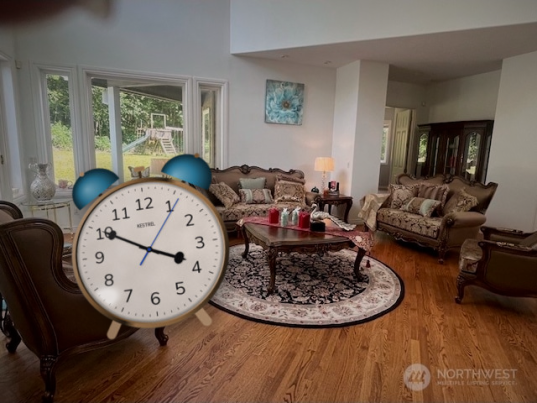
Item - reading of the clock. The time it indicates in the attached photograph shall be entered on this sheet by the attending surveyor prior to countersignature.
3:50:06
